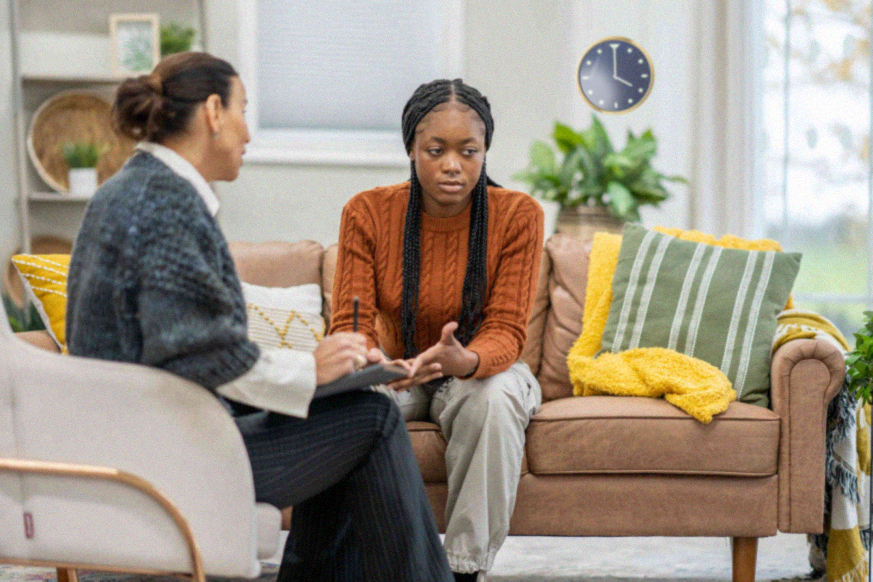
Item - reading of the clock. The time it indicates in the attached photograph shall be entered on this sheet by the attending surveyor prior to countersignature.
4:00
